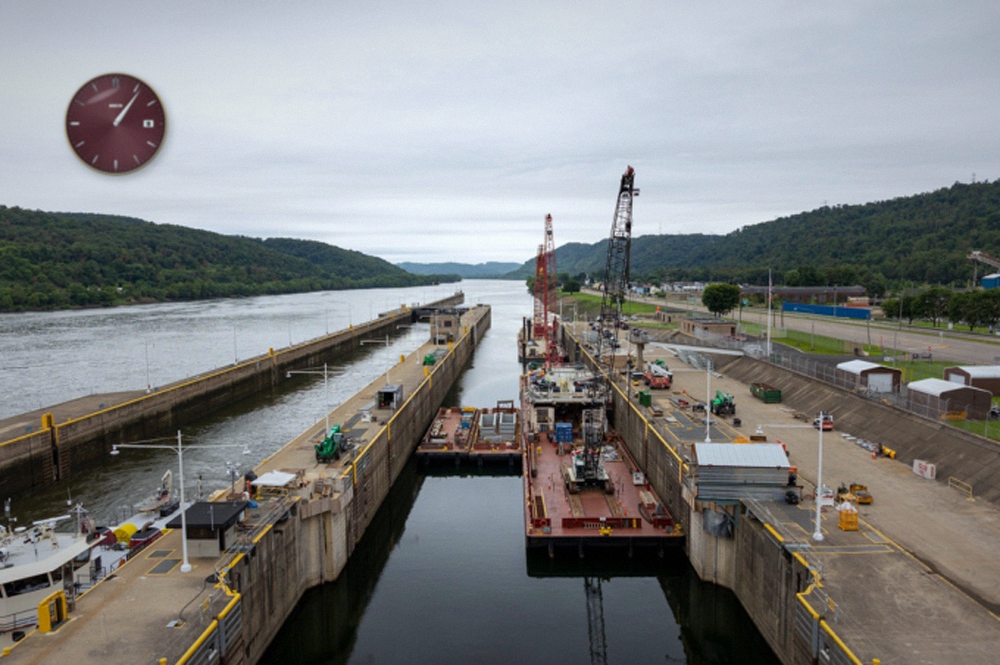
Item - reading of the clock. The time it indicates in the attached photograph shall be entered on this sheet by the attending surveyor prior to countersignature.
1:06
